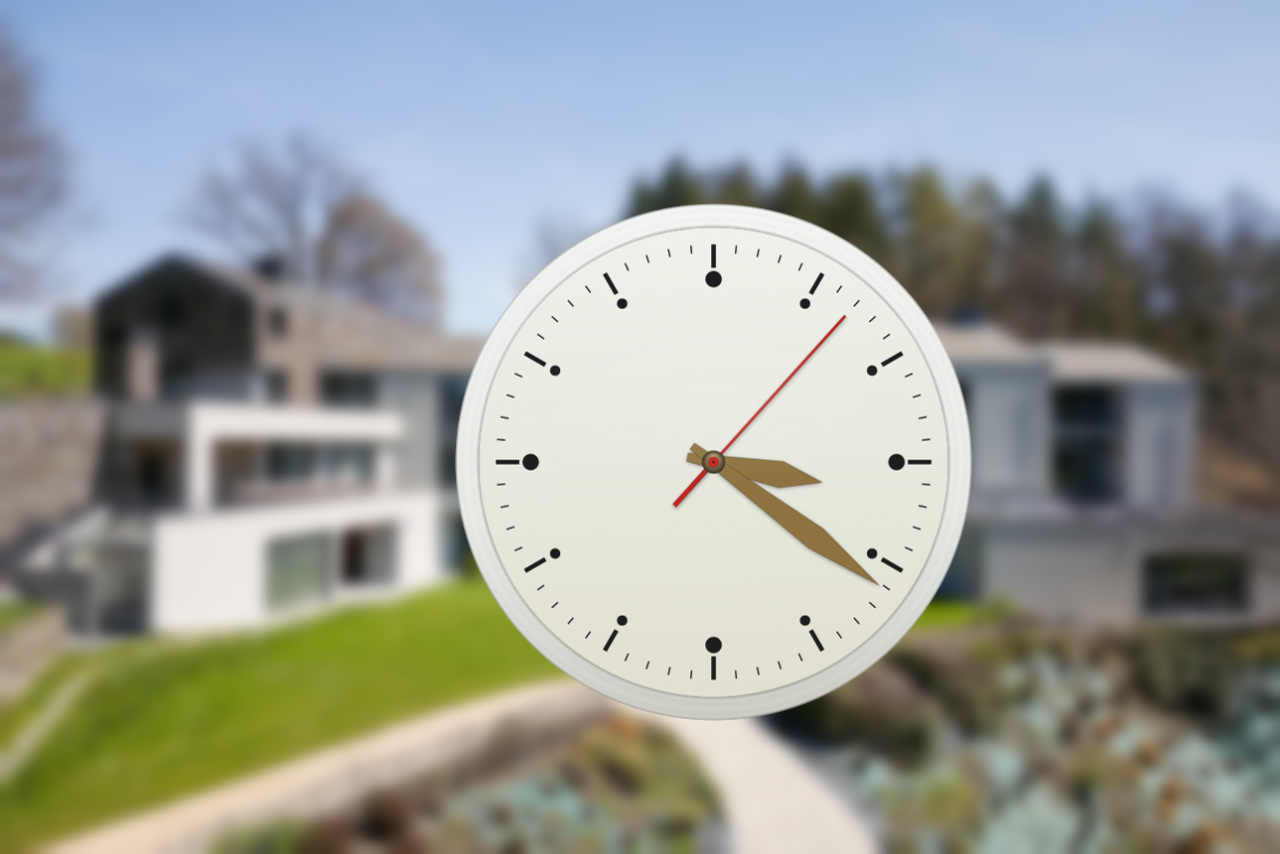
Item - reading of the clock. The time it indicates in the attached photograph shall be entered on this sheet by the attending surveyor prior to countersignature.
3:21:07
